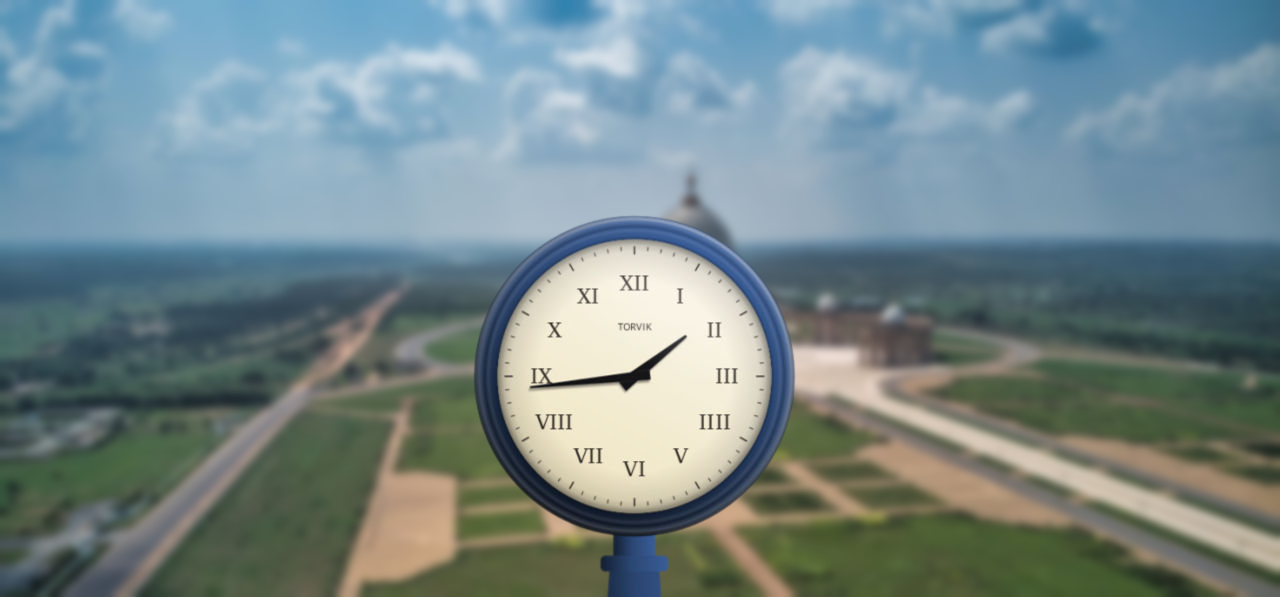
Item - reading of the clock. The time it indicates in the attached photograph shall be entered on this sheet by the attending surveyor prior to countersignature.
1:44
